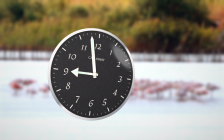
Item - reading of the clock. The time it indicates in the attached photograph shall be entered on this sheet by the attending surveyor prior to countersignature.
8:58
